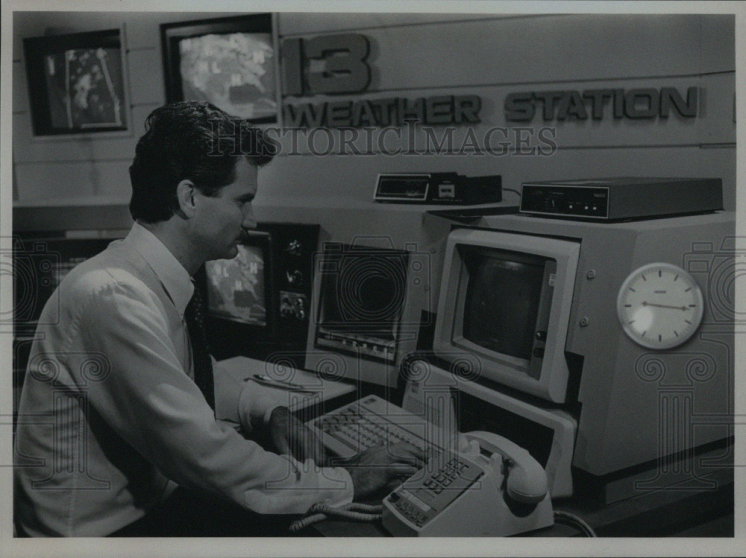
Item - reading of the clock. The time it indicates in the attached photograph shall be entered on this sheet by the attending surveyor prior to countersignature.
9:16
